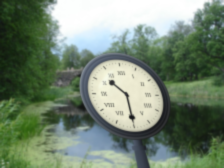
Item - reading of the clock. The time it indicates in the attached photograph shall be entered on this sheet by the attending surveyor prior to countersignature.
10:30
